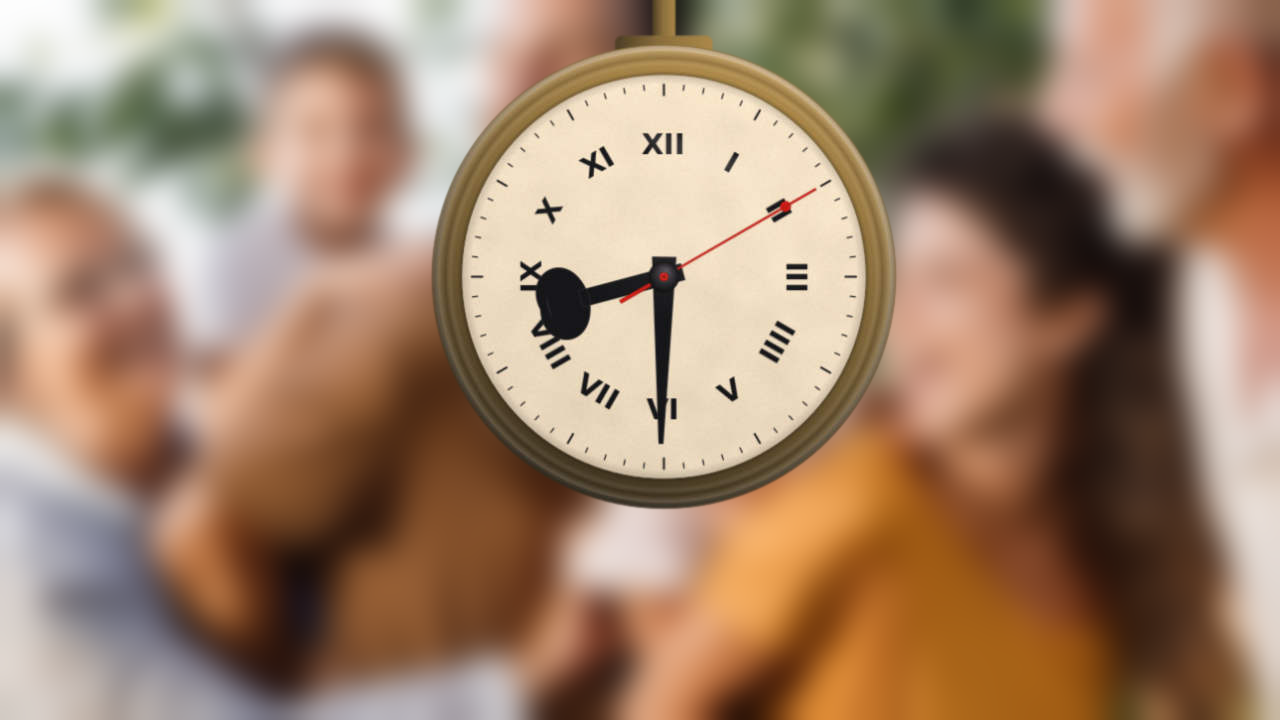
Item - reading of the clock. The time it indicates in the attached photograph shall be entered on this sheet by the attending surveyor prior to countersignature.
8:30:10
